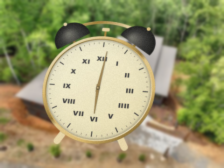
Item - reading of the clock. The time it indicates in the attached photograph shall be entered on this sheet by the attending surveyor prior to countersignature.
6:01
